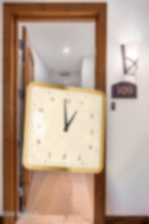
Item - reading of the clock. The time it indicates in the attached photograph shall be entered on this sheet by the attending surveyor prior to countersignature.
12:59
